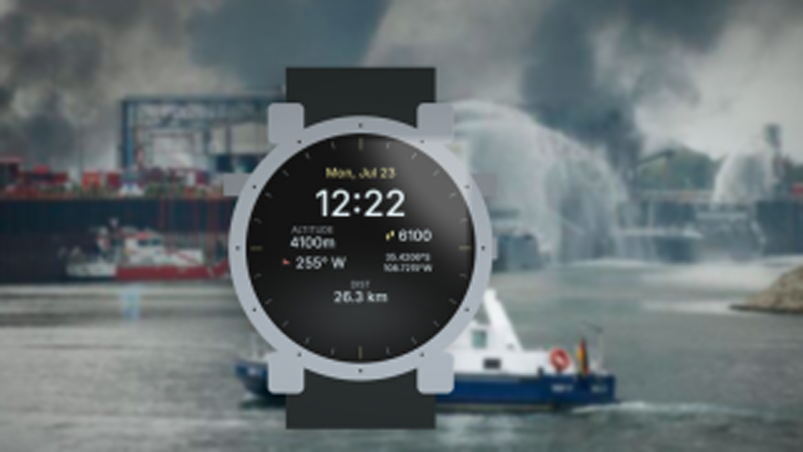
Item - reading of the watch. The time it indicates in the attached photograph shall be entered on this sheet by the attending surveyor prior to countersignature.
12:22
